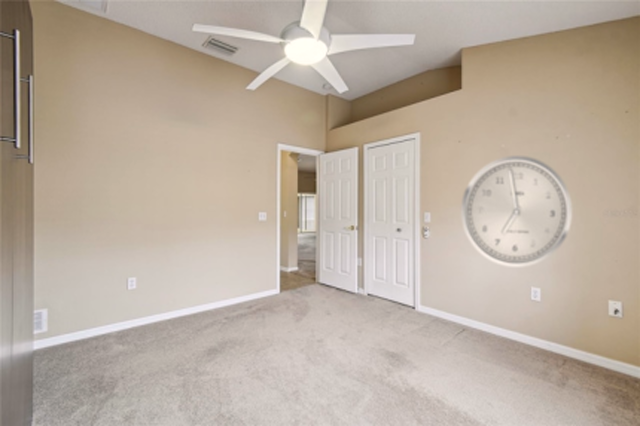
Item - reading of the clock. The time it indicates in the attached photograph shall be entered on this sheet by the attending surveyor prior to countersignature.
6:58
